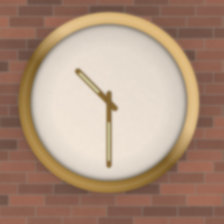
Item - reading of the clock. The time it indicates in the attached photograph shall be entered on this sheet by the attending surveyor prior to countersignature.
10:30
